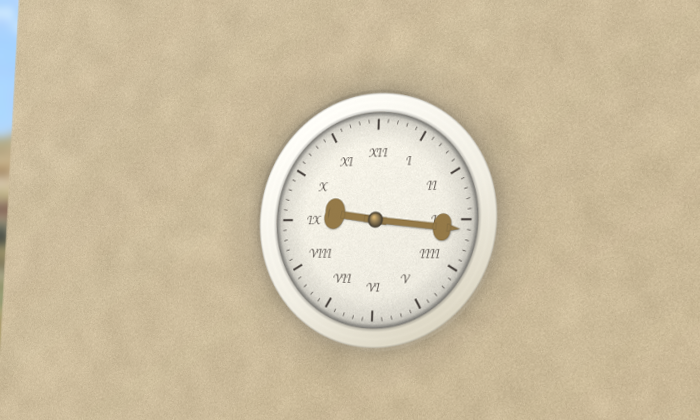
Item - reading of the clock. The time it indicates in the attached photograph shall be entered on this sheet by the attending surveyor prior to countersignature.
9:16
